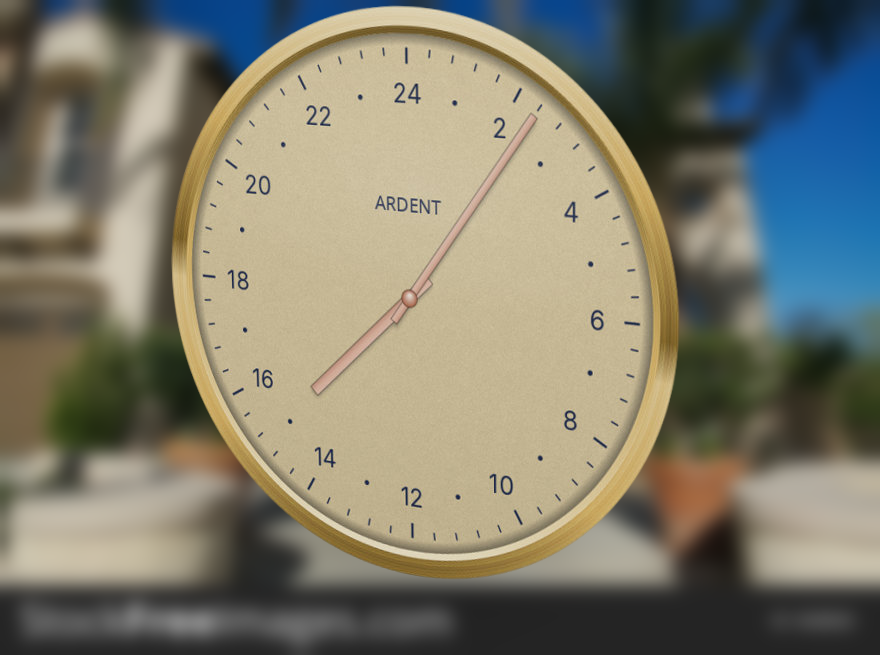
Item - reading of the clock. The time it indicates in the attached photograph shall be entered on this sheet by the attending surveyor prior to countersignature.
15:06
